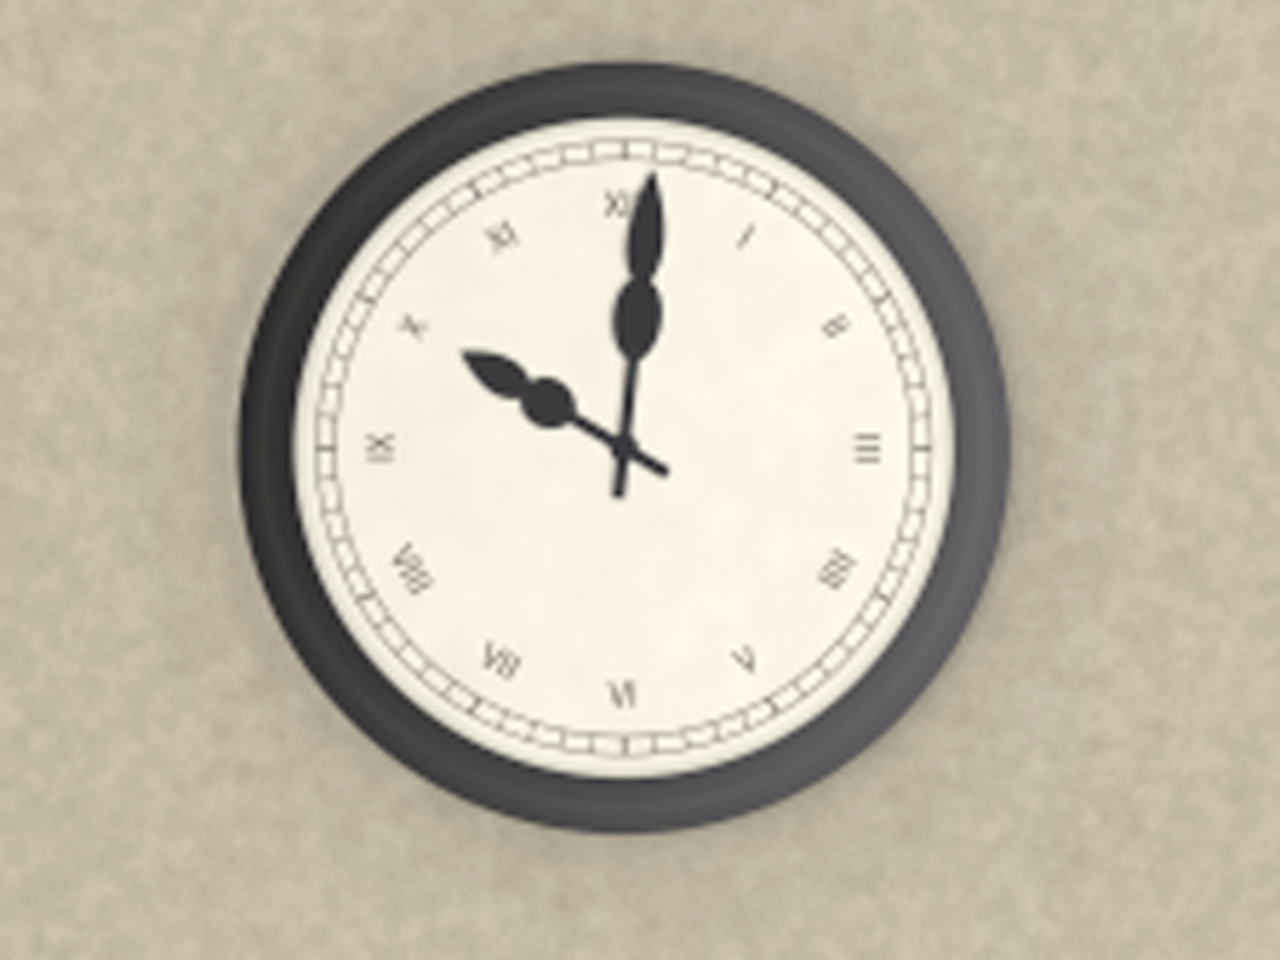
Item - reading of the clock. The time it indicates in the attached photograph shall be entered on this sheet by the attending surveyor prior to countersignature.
10:01
